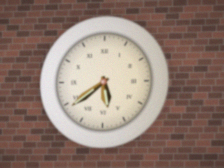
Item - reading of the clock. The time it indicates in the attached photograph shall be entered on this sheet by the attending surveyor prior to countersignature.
5:39
